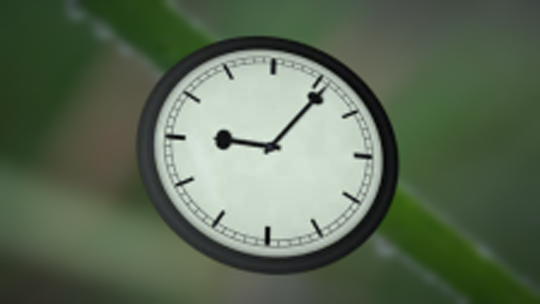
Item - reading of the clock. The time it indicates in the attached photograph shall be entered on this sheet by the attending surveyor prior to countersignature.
9:06
